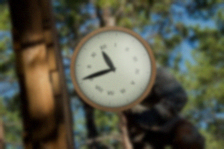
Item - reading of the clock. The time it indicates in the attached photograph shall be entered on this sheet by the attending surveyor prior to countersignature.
11:46
